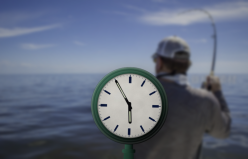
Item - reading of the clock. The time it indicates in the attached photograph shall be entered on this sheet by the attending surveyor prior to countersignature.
5:55
